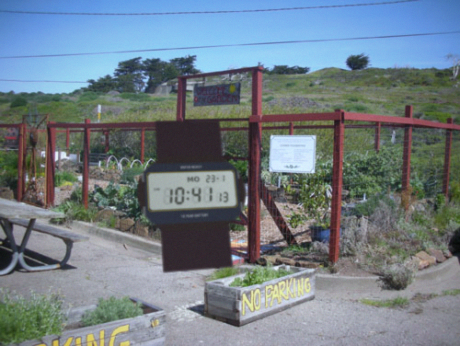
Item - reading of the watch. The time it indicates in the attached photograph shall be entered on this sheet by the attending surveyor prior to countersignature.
10:41:13
